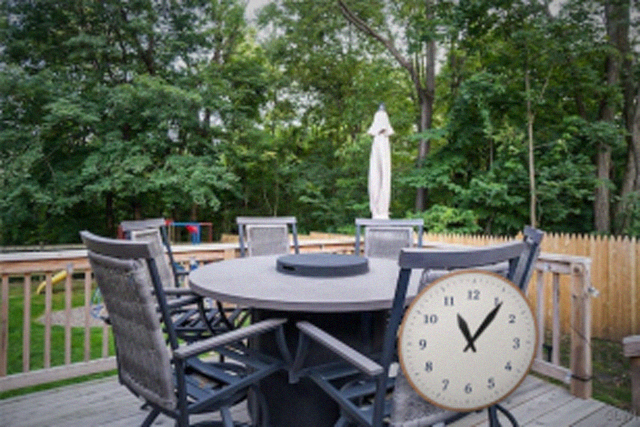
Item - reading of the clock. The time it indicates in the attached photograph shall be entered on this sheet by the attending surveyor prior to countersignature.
11:06
